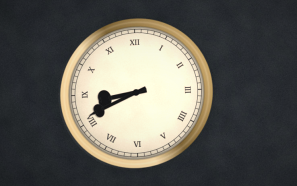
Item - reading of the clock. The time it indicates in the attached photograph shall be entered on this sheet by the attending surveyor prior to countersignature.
8:41
